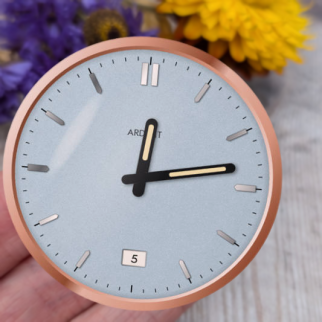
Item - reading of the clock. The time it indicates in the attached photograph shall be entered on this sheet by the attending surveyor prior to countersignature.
12:13
